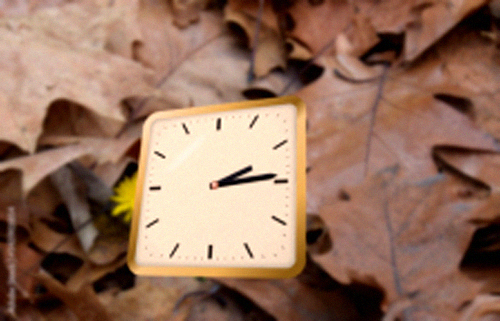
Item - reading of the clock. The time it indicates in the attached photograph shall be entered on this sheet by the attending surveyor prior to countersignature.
2:14
